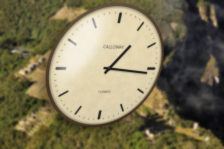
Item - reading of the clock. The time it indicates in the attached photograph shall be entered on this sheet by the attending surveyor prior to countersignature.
1:16
